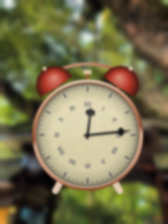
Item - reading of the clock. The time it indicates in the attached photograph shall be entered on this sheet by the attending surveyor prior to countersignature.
12:14
